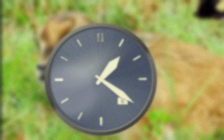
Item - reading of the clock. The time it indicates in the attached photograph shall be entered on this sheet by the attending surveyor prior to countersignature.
1:21
